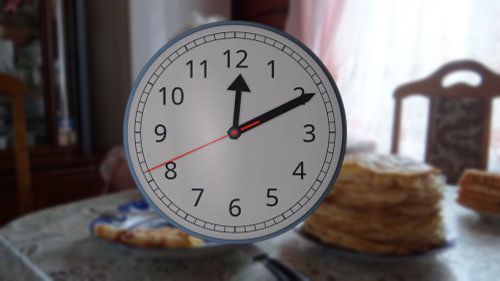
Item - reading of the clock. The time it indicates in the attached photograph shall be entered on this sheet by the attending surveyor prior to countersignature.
12:10:41
